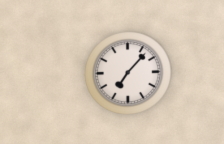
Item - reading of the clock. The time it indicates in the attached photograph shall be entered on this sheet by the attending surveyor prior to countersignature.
7:07
